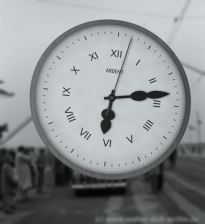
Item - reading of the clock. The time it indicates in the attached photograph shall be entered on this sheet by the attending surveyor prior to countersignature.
6:13:02
